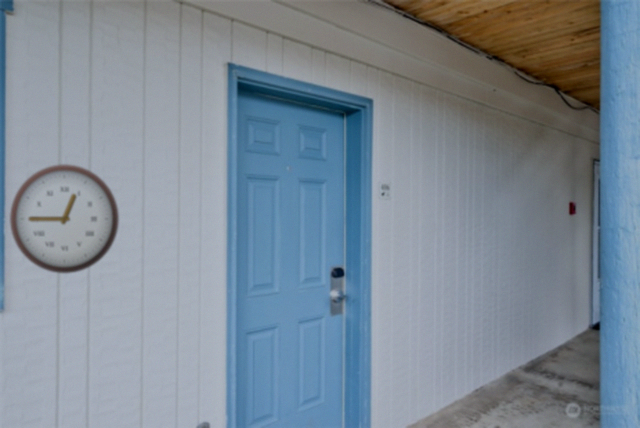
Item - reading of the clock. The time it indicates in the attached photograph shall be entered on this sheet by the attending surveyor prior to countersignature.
12:45
